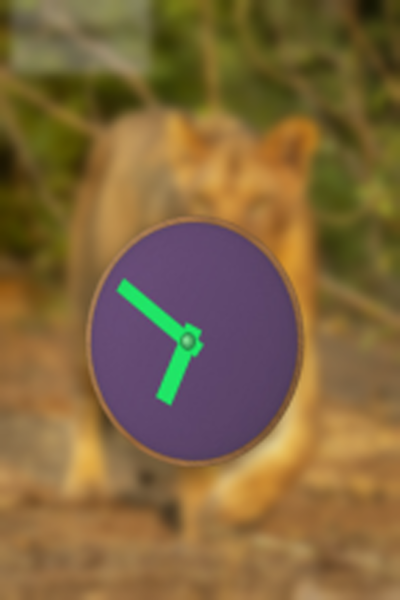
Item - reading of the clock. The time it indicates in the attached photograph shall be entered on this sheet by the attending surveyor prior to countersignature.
6:51
